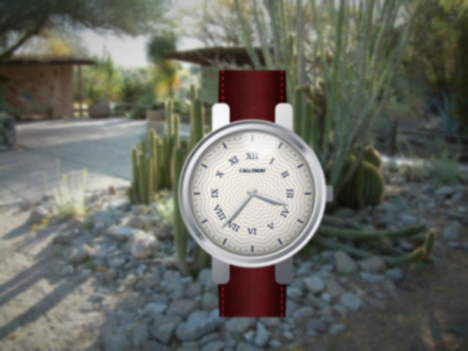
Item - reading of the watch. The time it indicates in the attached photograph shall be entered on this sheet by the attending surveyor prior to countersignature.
3:37
